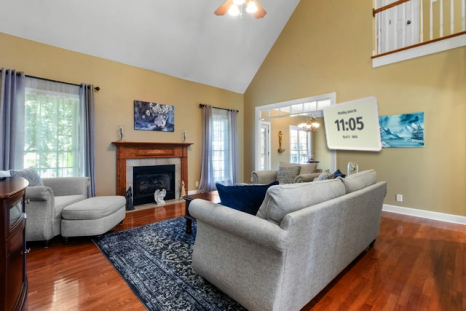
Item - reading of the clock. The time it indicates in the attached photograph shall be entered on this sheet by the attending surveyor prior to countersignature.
11:05
